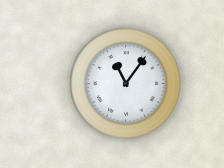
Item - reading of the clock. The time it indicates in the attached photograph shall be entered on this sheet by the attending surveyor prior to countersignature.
11:06
